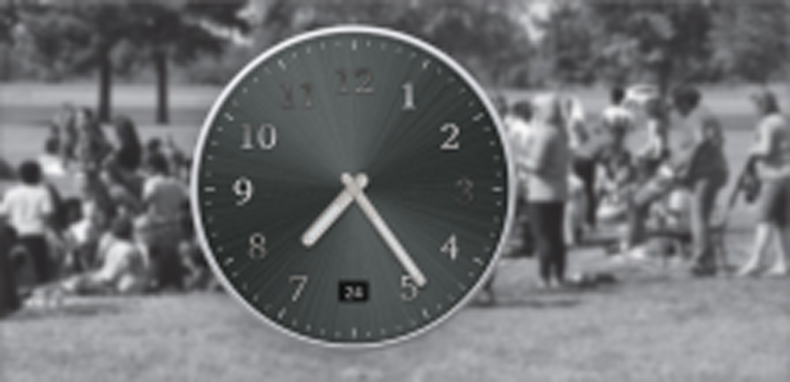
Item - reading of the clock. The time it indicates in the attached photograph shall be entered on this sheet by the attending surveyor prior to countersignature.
7:24
